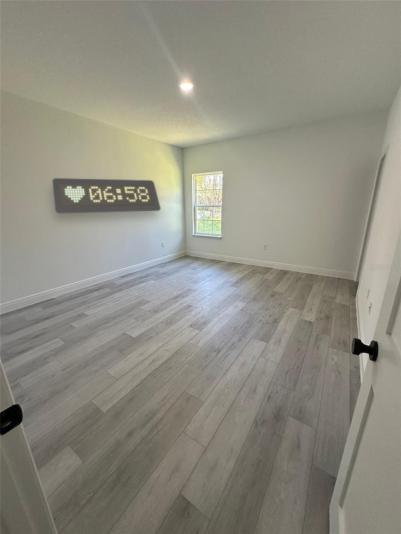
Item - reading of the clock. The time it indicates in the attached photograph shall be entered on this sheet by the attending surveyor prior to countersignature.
6:58
